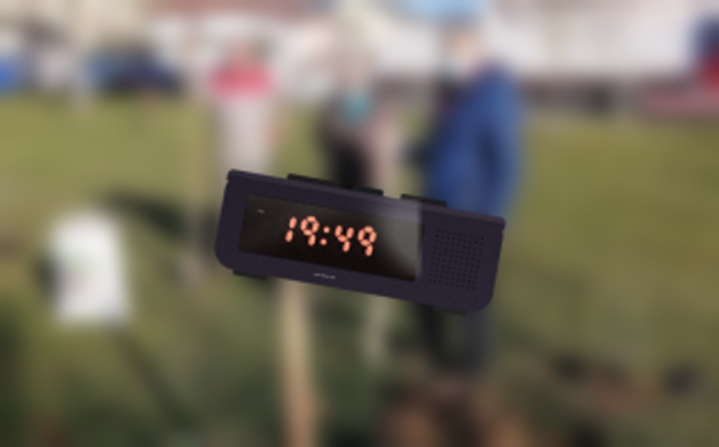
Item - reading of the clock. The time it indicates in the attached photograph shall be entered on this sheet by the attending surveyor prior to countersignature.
19:49
